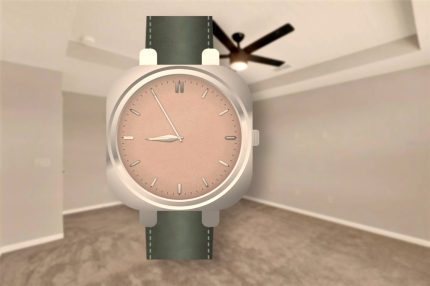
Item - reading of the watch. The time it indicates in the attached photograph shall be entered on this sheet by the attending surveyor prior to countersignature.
8:55
